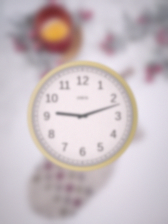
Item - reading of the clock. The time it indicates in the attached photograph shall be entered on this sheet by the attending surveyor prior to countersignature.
9:12
